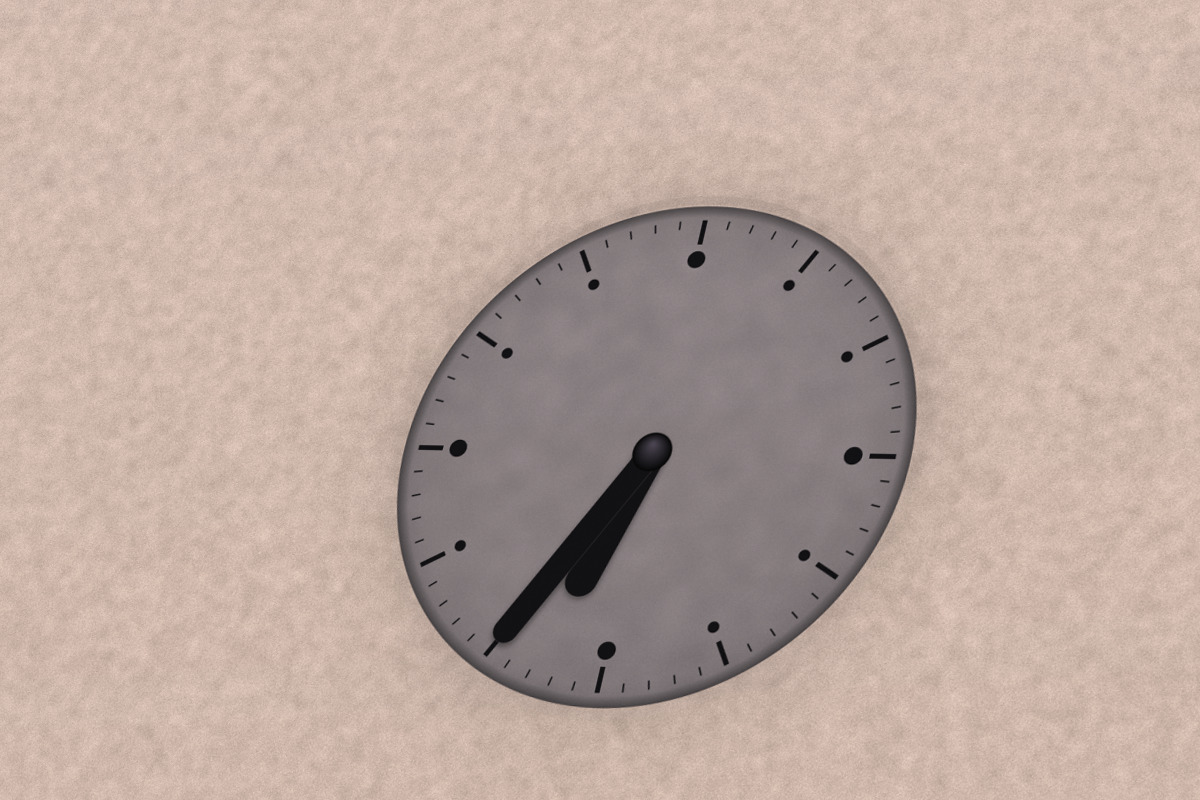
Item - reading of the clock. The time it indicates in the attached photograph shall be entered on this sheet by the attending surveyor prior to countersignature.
6:35
